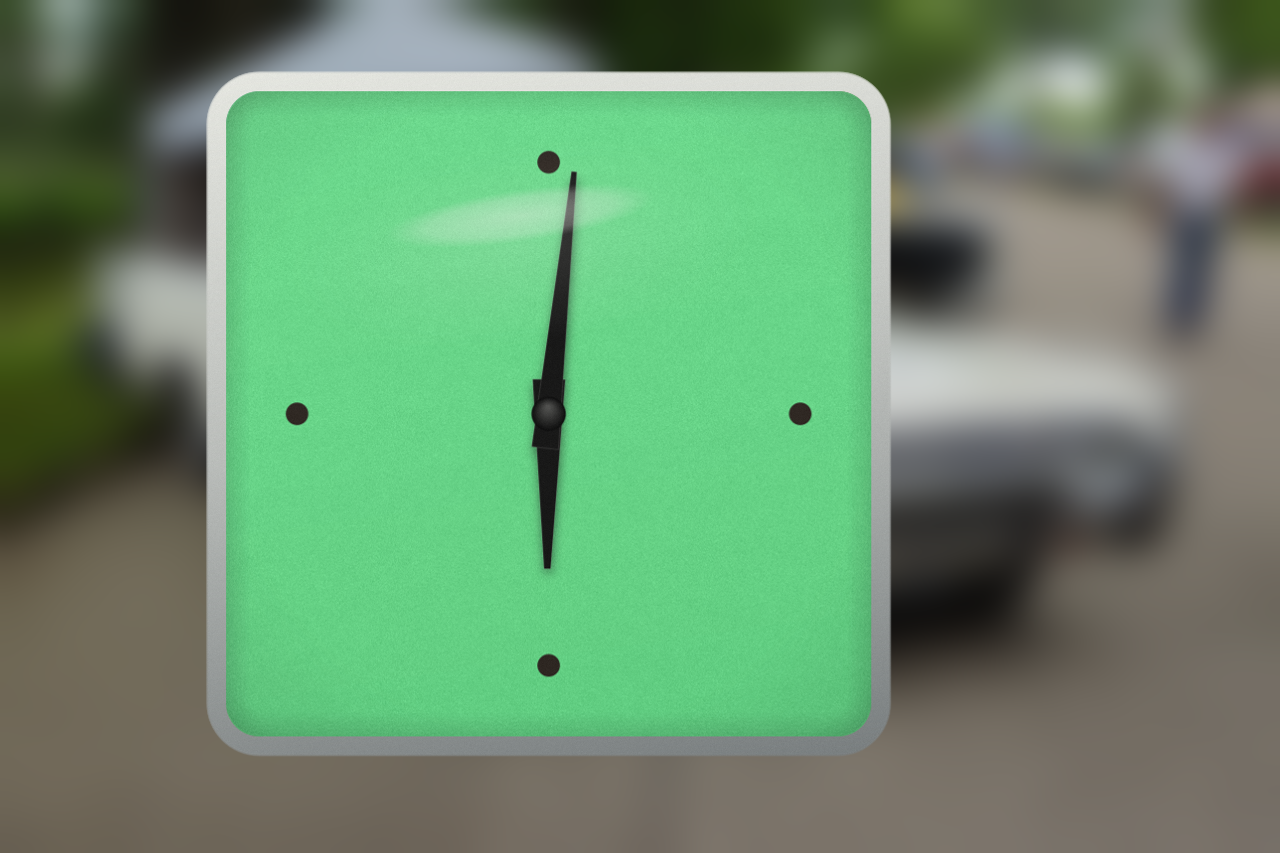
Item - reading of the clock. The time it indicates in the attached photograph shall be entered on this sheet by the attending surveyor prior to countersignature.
6:01
